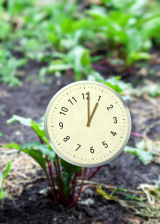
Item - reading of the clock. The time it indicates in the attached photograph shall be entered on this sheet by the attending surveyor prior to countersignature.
1:01
